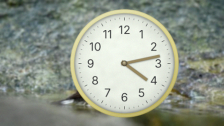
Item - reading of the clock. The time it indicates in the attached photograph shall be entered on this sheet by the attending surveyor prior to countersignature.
4:13
